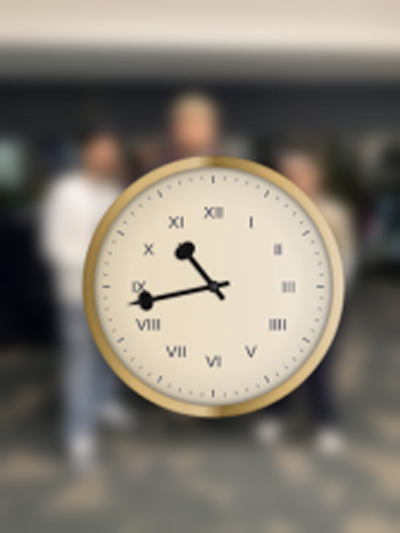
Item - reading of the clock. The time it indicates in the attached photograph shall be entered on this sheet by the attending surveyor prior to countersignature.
10:43
